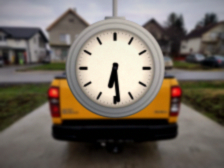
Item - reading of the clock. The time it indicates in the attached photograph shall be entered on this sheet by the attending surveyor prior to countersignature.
6:29
